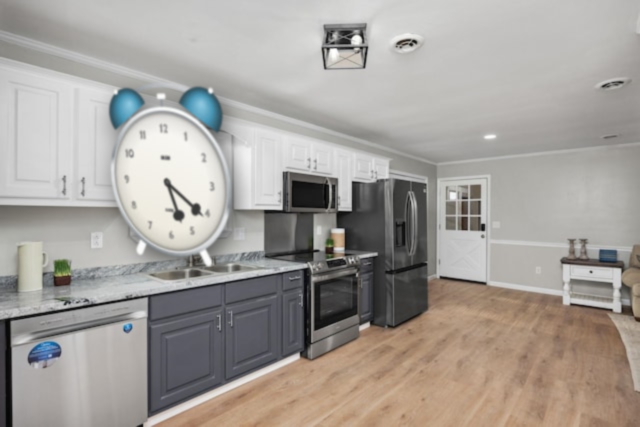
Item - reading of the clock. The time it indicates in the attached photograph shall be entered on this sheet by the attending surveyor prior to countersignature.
5:21
